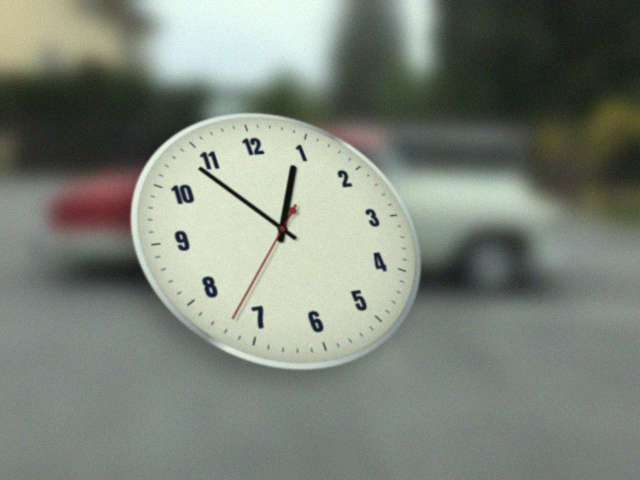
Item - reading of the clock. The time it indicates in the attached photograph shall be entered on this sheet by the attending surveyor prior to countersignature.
12:53:37
